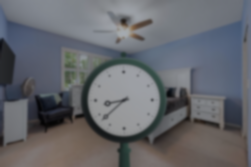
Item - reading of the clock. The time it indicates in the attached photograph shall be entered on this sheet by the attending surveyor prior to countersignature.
8:38
